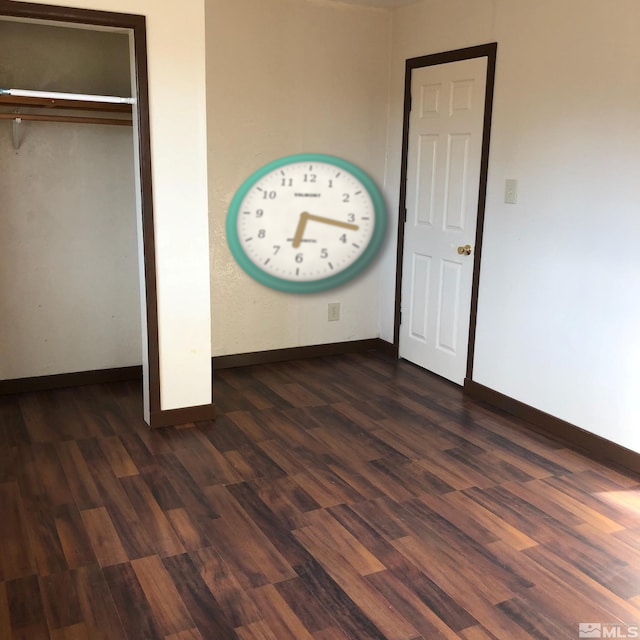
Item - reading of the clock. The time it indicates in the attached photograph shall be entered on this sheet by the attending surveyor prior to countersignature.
6:17
